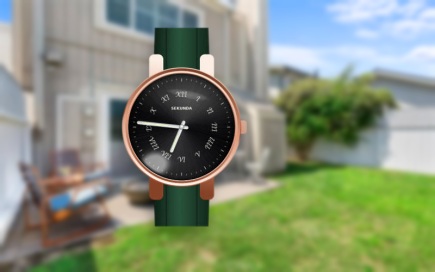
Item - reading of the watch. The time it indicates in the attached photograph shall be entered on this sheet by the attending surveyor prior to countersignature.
6:46
